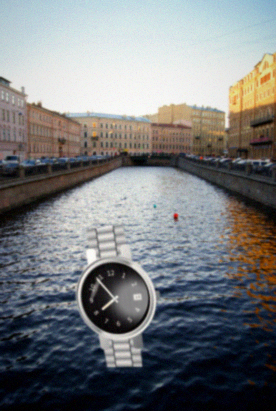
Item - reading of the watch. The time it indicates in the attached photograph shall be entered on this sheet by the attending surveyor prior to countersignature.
7:54
